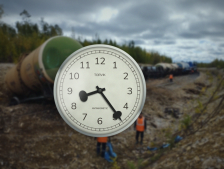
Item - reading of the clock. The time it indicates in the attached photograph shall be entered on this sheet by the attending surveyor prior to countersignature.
8:24
